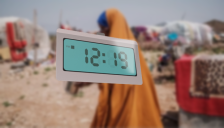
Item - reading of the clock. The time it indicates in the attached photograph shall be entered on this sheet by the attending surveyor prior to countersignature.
12:19
